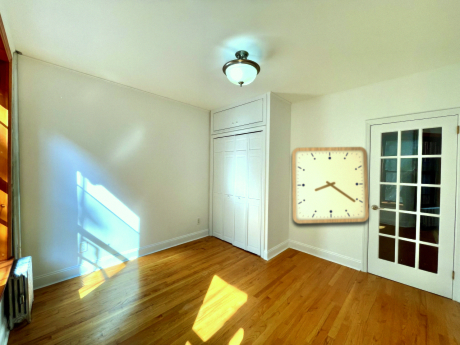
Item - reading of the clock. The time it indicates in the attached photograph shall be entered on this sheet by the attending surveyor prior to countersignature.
8:21
